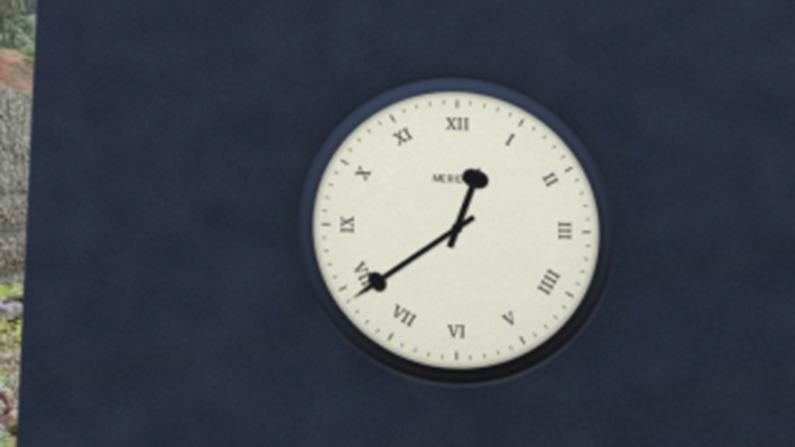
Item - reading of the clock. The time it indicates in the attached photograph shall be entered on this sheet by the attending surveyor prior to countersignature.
12:39
